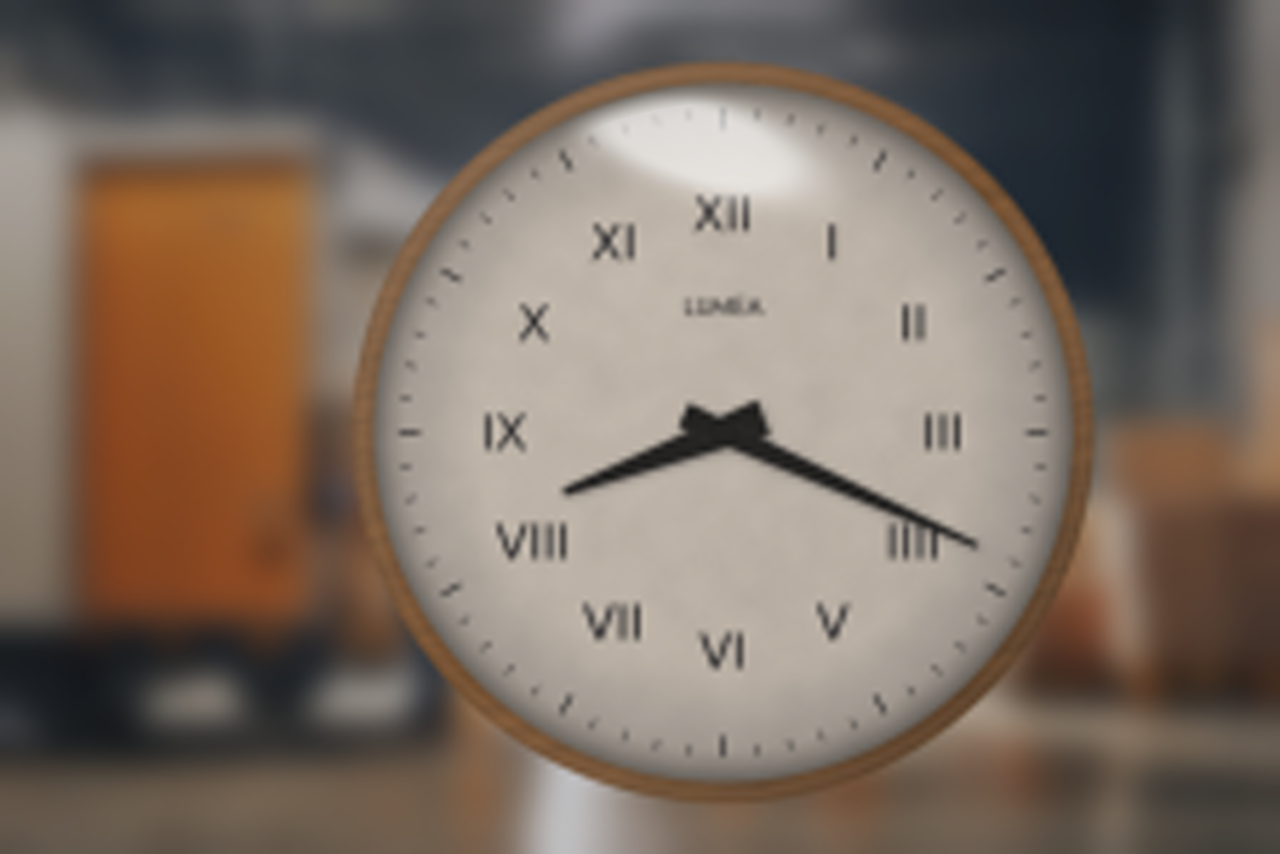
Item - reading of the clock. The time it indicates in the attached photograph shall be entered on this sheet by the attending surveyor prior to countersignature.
8:19
